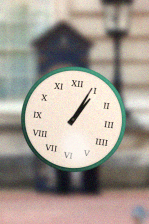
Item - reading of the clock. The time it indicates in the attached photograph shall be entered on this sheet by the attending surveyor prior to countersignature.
1:04
